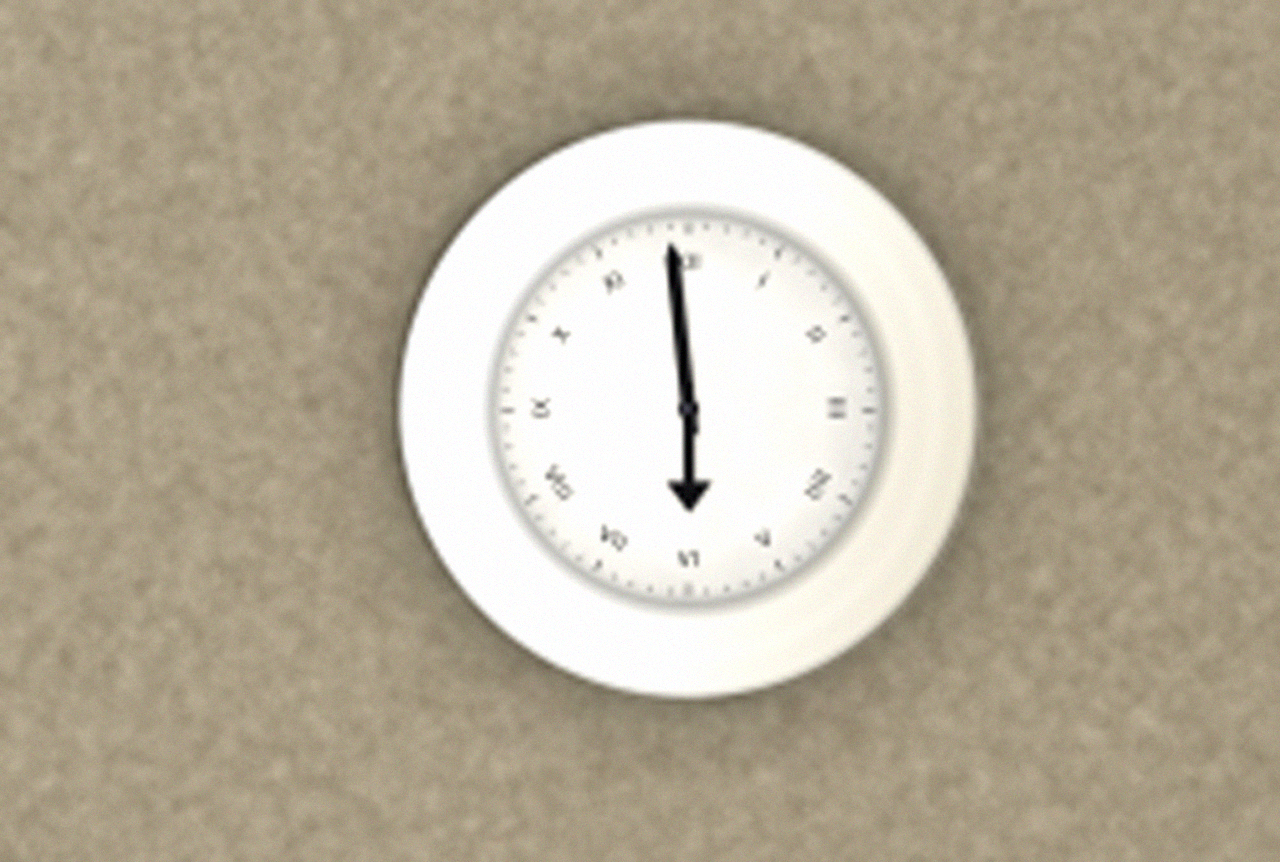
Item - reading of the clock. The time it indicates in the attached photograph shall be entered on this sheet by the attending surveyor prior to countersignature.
5:59
